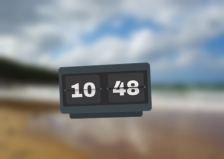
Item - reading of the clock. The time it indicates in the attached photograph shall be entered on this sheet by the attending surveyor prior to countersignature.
10:48
